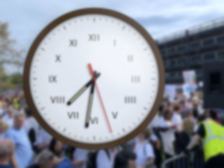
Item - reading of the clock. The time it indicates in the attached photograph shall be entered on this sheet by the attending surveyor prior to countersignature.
7:31:27
